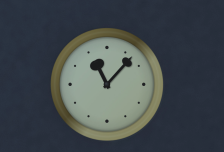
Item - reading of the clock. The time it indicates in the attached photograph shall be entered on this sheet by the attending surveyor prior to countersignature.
11:07
